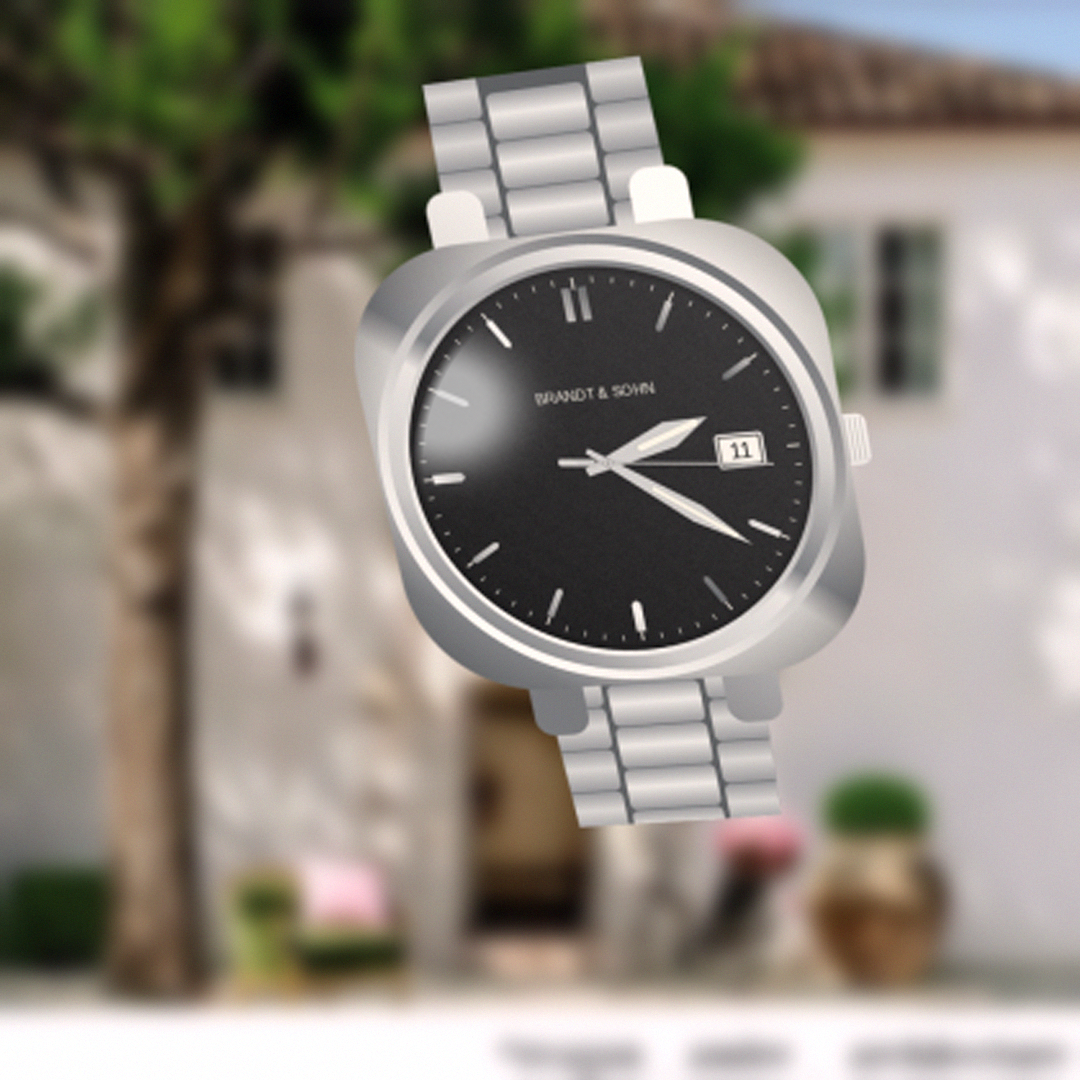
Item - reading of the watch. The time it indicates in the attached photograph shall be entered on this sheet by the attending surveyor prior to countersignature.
2:21:16
